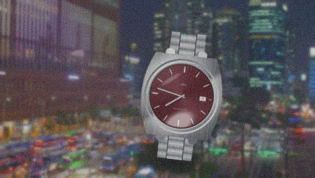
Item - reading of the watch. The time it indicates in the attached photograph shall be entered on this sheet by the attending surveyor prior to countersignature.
7:47
